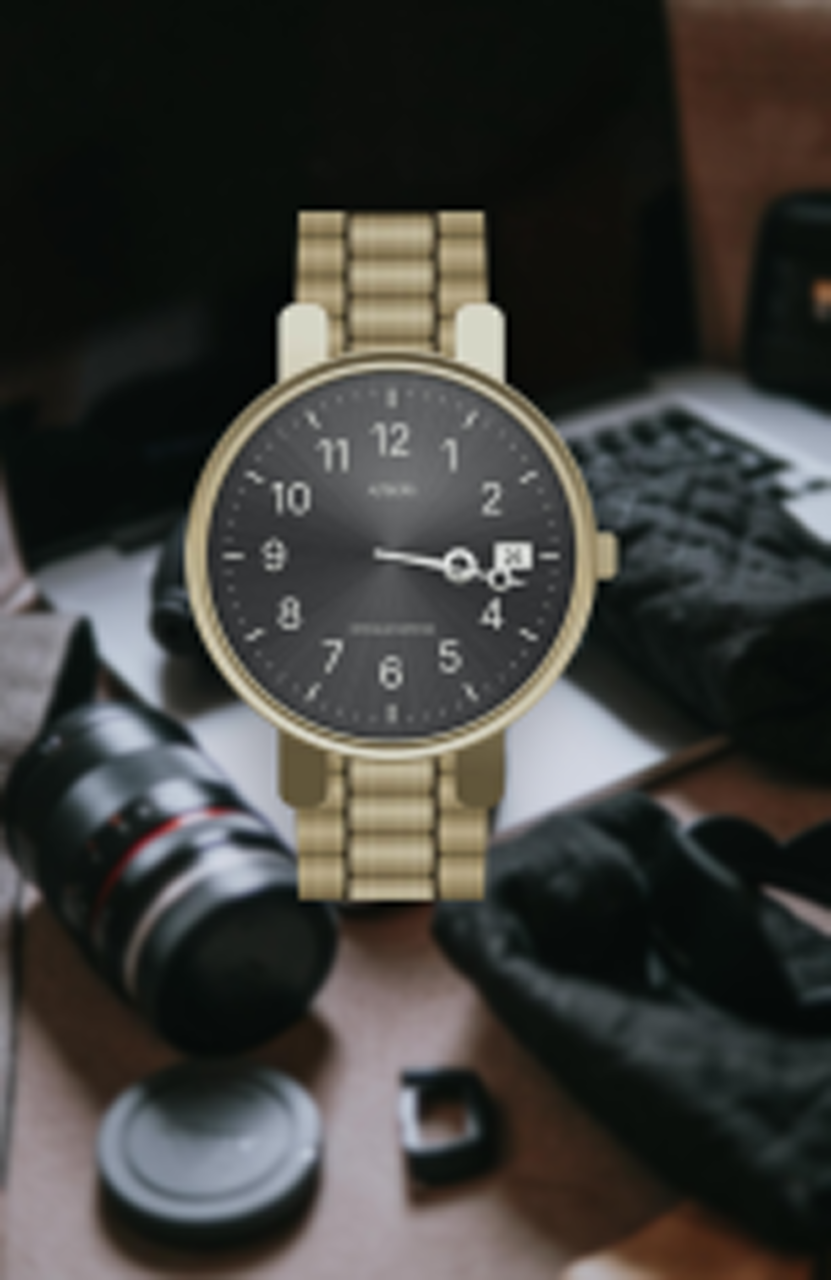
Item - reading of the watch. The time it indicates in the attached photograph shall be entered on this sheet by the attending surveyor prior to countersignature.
3:17
